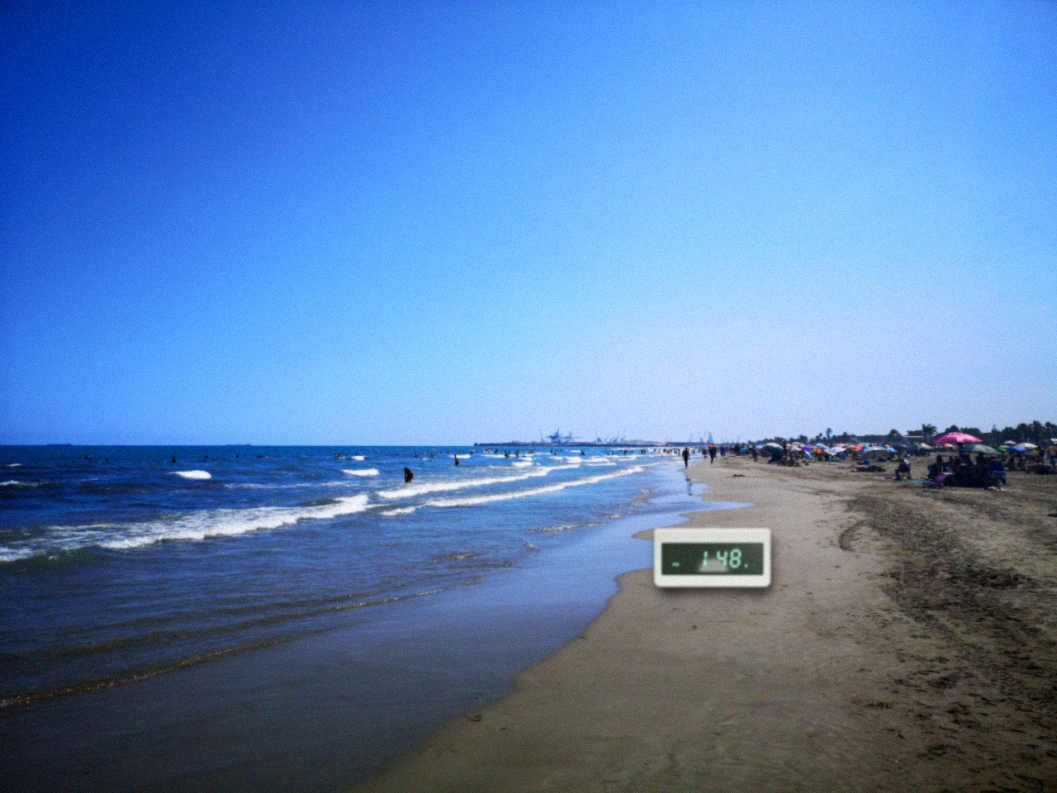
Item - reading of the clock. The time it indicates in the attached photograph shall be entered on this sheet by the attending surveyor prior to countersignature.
1:48
